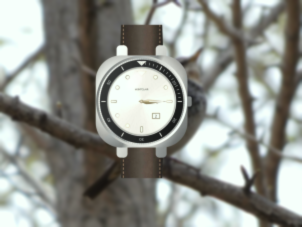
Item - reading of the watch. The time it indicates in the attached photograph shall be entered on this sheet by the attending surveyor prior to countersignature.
3:15
